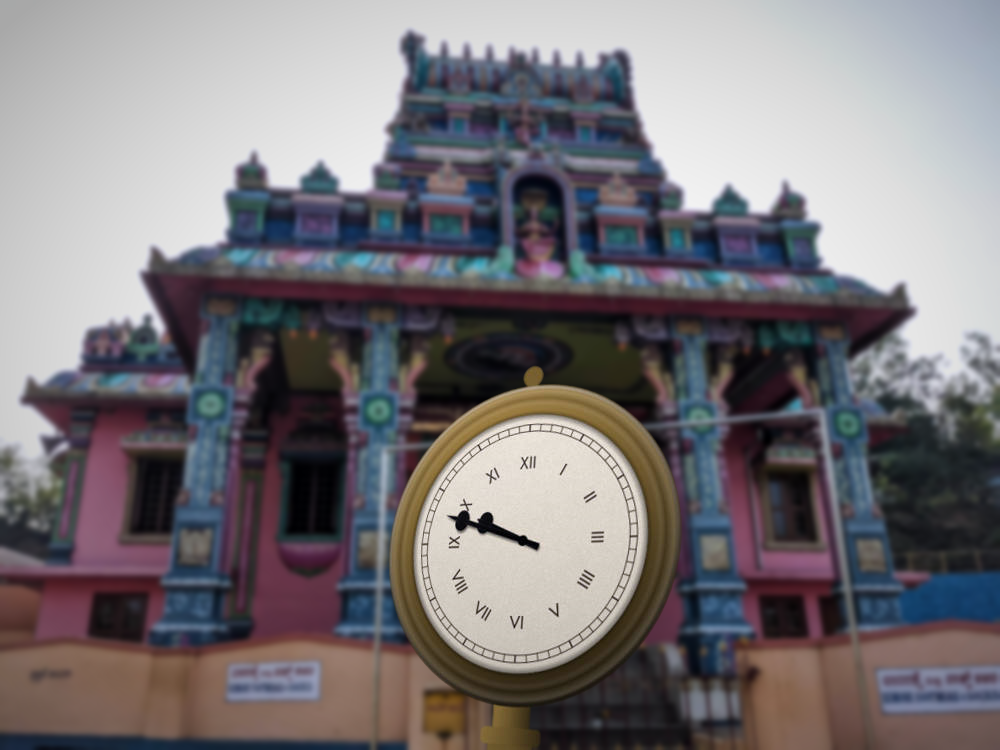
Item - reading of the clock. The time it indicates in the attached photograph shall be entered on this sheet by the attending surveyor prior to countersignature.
9:48
